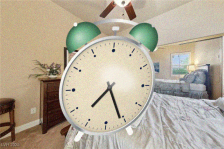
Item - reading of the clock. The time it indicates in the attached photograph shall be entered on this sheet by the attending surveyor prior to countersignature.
7:26
